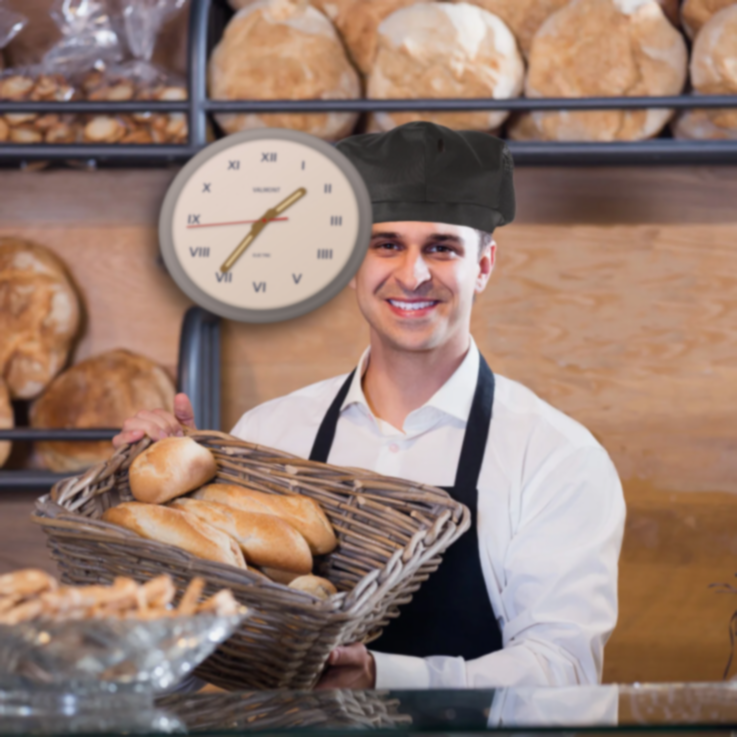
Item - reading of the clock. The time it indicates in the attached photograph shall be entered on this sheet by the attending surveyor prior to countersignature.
1:35:44
